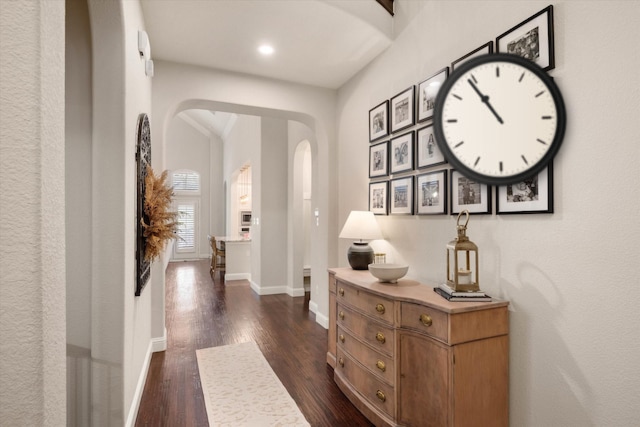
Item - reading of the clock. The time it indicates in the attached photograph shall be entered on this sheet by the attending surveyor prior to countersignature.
10:54
